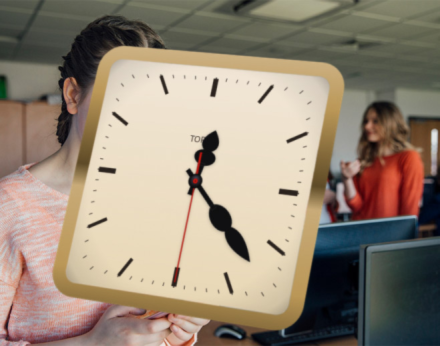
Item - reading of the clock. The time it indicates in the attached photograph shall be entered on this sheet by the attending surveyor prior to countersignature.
12:22:30
